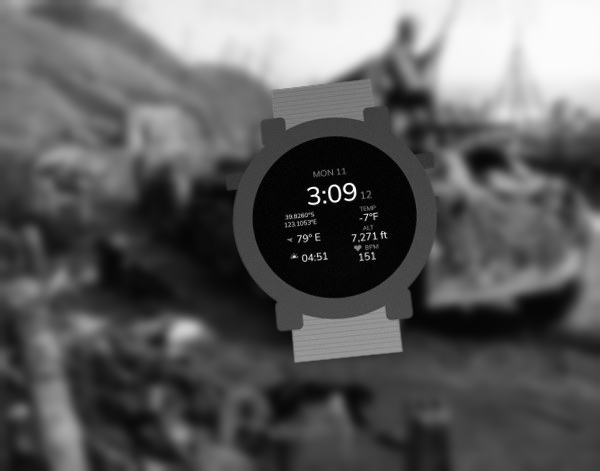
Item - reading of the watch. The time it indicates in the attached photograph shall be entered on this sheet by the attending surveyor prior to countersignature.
3:09:12
